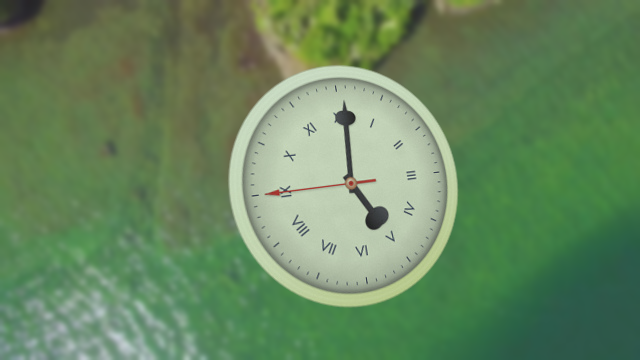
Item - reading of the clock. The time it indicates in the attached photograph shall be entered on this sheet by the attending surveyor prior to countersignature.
5:00:45
